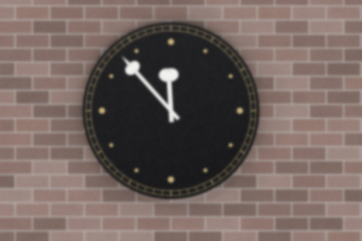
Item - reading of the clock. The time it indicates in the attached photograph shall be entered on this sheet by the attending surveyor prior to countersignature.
11:53
